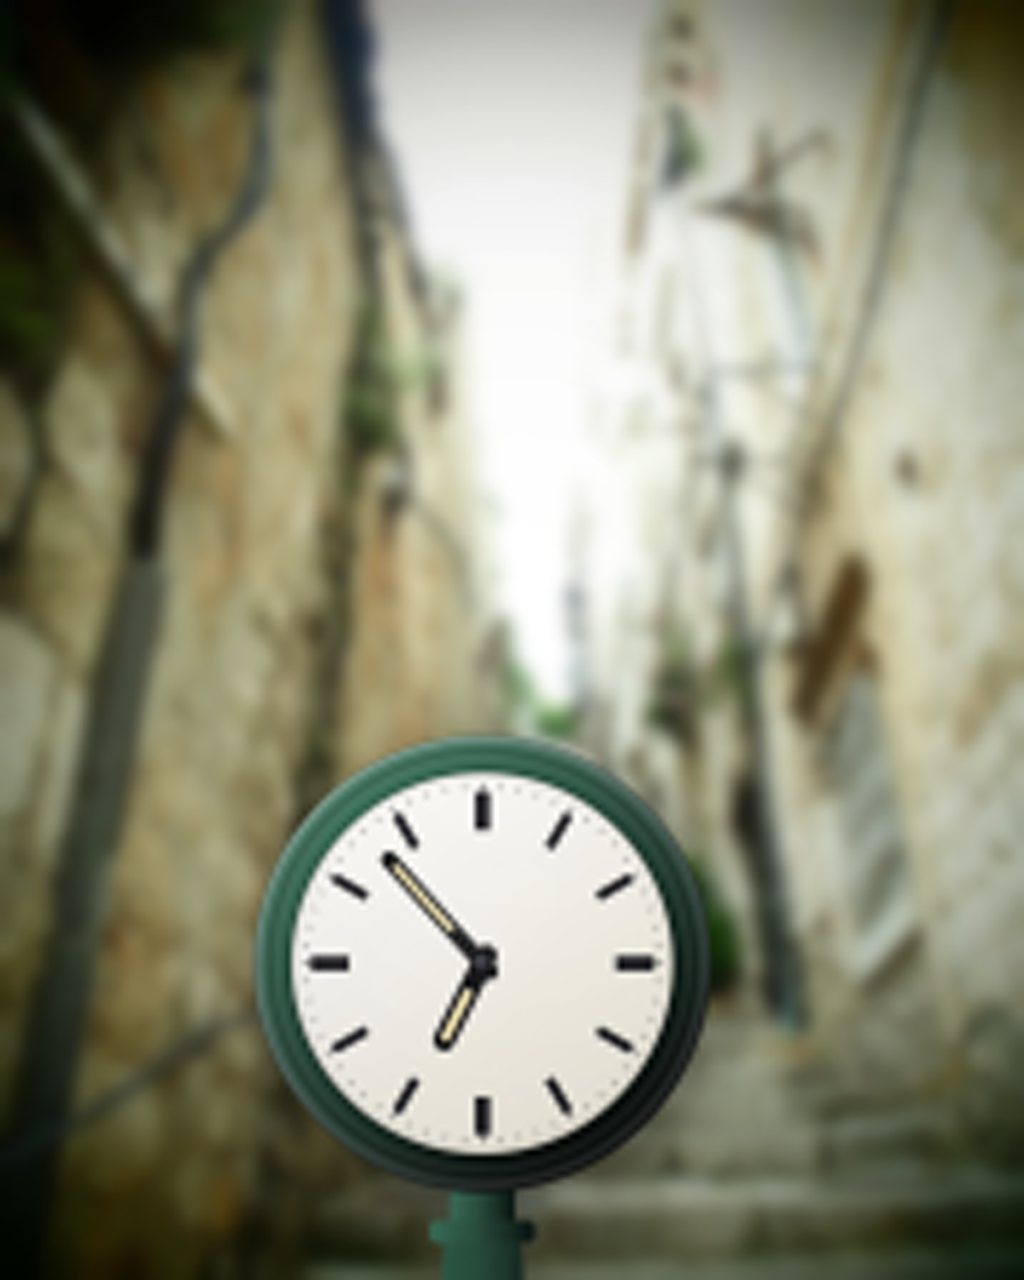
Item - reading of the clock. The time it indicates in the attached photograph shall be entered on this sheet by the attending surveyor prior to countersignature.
6:53
